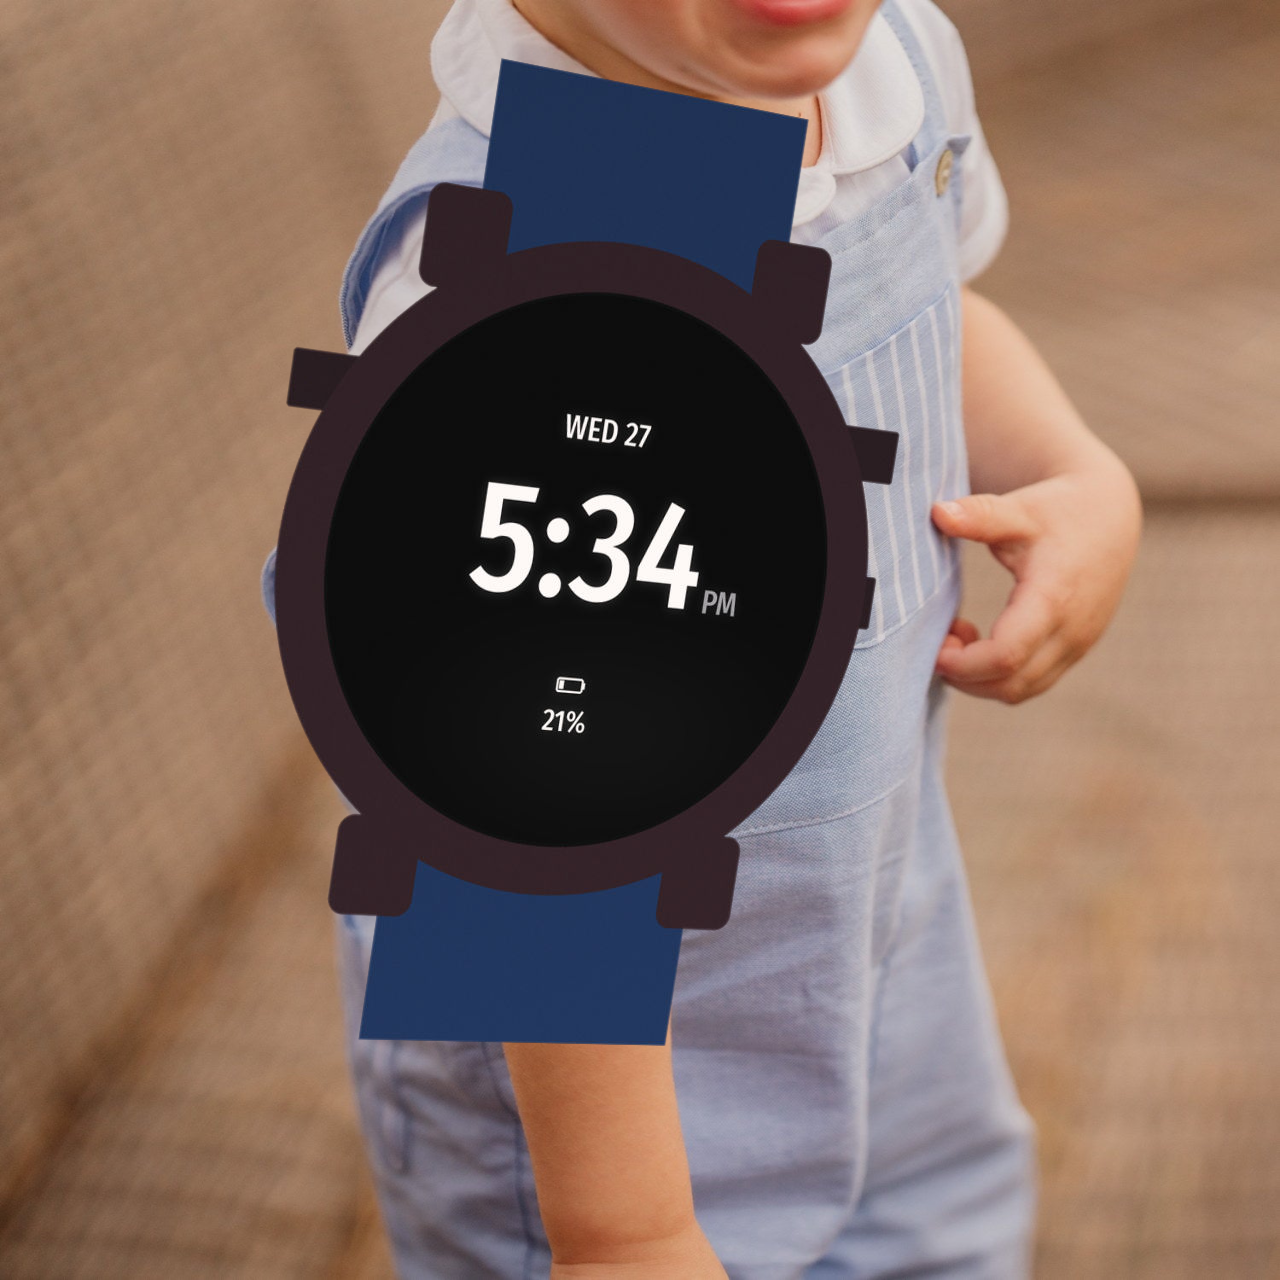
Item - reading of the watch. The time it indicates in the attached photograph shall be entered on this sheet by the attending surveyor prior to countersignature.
5:34
